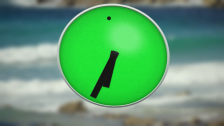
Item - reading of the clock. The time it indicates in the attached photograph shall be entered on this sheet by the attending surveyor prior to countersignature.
6:35
